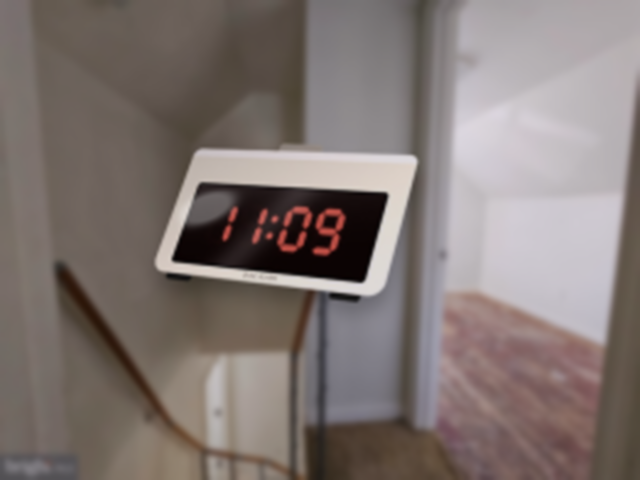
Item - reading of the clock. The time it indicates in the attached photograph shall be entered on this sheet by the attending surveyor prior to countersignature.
11:09
